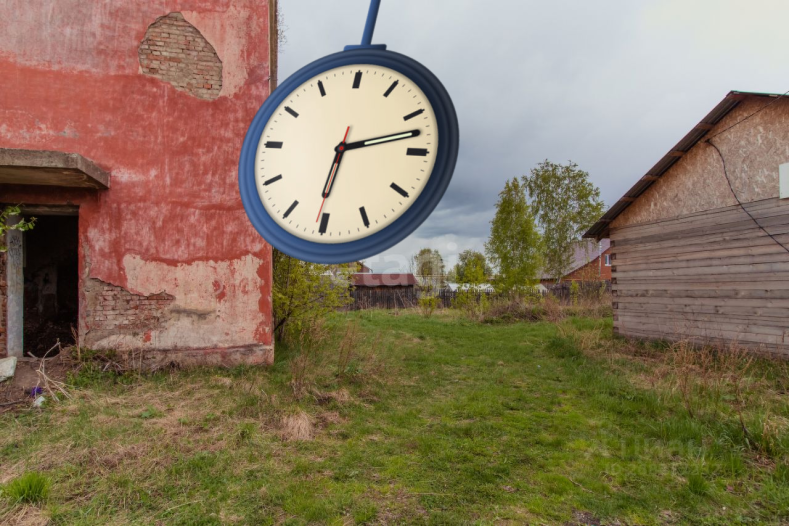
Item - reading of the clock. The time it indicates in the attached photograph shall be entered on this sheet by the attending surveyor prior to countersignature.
6:12:31
